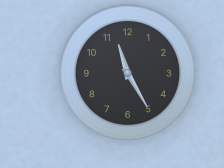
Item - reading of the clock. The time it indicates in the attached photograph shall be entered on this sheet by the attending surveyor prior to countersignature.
11:25
